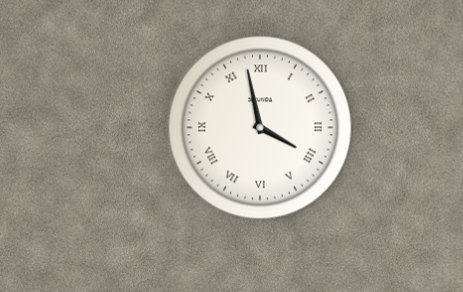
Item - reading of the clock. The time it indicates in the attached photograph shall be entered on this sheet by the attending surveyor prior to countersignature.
3:58
